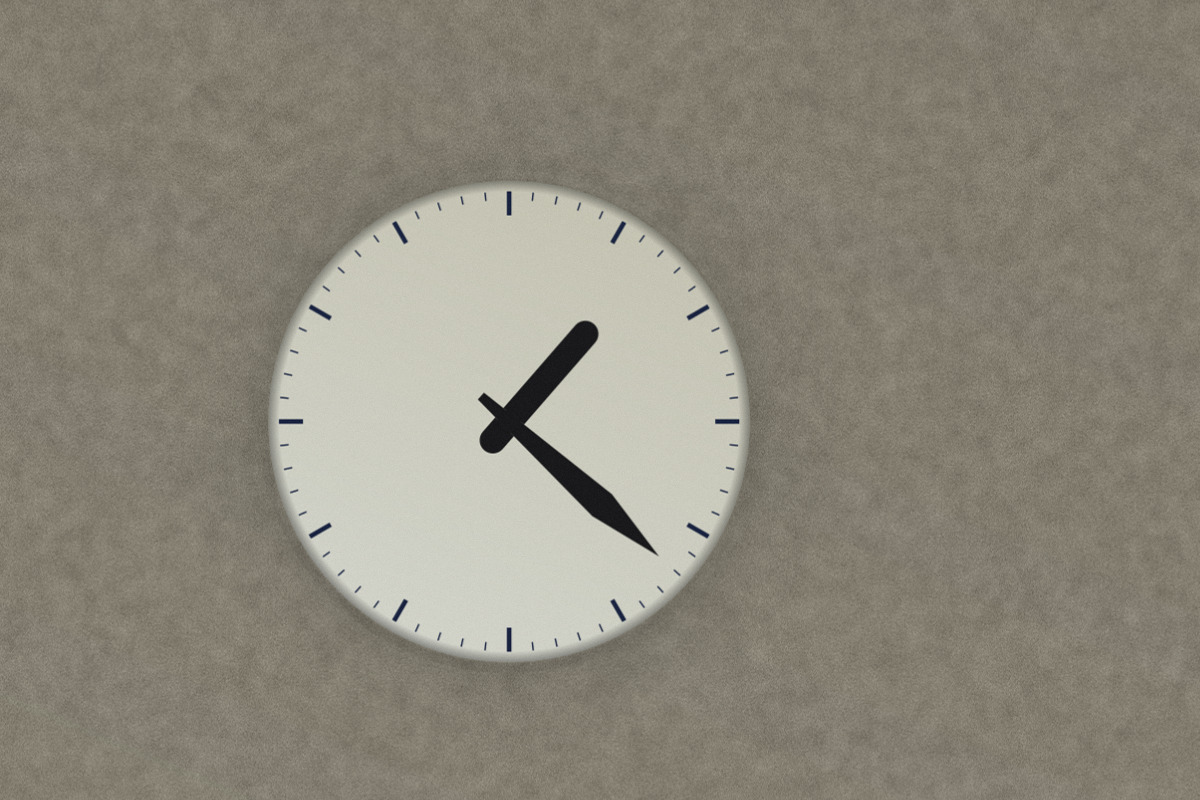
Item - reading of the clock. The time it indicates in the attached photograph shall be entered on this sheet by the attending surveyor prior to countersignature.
1:22
